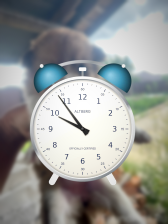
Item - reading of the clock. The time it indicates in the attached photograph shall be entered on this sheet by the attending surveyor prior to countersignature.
9:54
